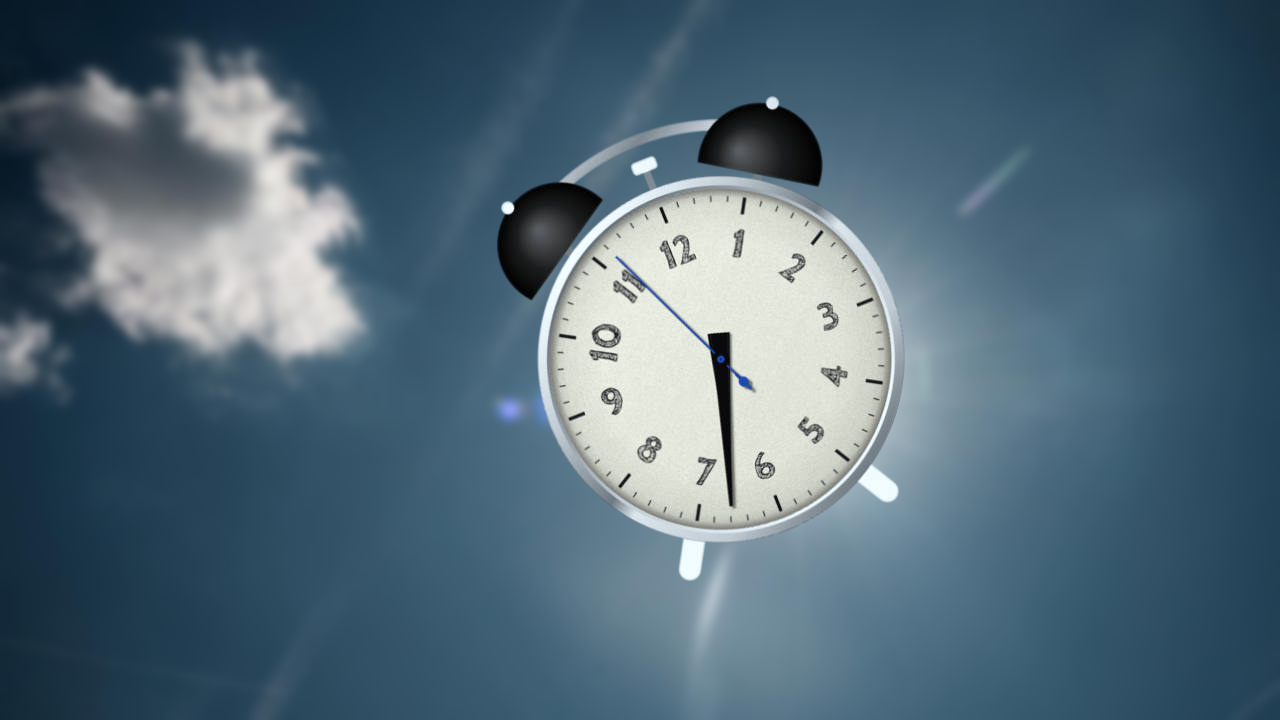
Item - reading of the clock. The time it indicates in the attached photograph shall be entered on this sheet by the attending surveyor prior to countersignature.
6:32:56
